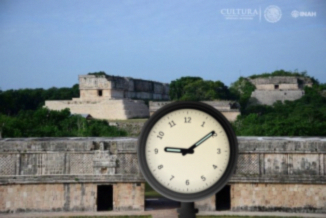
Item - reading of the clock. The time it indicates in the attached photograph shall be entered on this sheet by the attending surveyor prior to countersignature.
9:09
